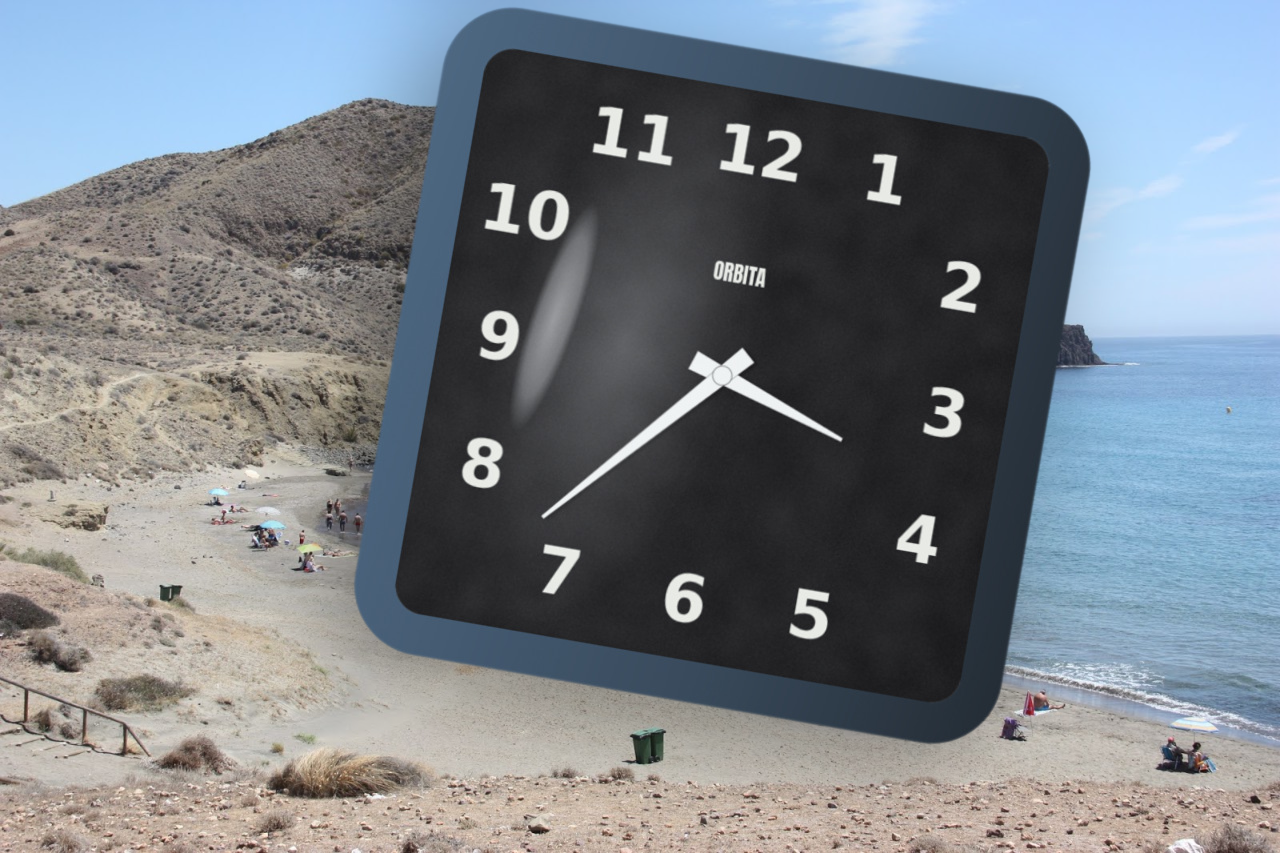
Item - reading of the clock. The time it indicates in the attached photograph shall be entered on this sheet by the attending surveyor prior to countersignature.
3:37
